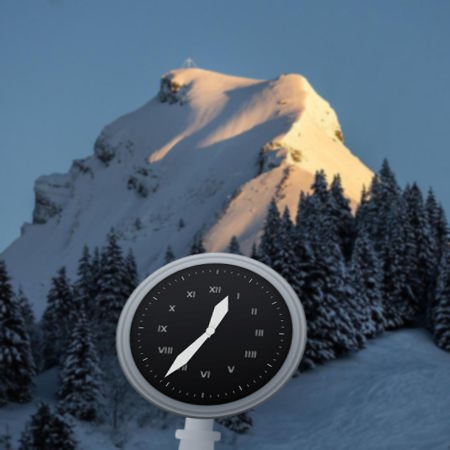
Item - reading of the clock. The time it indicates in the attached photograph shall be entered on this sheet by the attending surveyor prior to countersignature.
12:36
